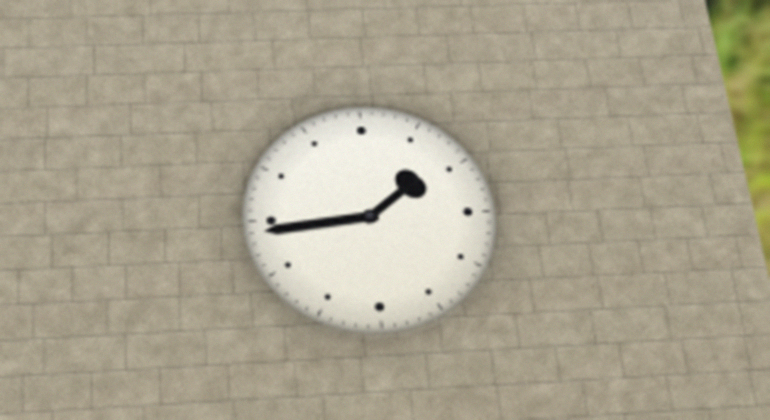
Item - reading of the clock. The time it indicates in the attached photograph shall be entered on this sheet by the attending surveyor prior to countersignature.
1:44
